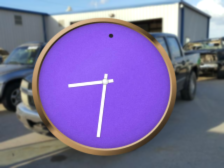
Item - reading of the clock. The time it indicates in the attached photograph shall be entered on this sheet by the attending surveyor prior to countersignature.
8:30
